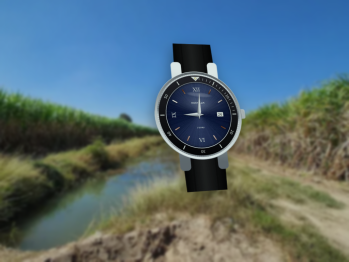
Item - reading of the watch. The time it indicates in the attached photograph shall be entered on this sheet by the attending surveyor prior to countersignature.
9:01
